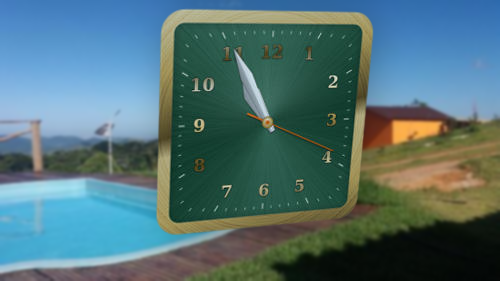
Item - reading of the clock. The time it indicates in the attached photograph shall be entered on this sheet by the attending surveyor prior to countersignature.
10:55:19
